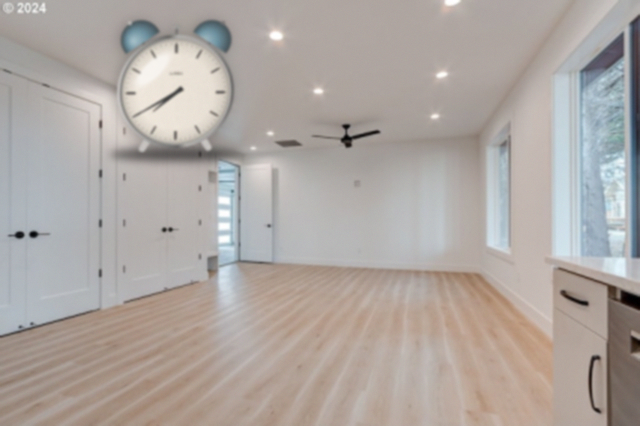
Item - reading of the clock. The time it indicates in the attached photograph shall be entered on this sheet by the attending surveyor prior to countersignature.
7:40
